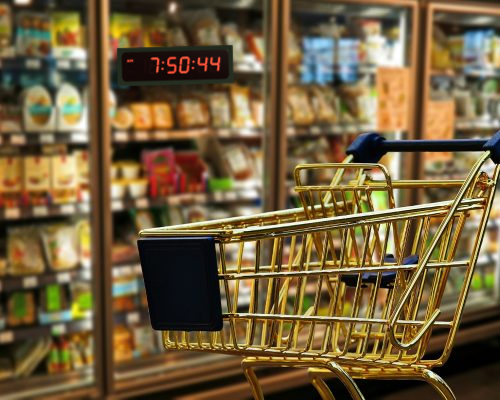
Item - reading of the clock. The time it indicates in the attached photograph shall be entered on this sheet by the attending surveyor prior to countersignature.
7:50:44
